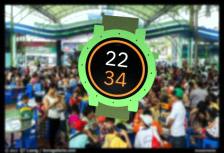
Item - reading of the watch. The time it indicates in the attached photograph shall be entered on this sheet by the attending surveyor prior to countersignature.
22:34
